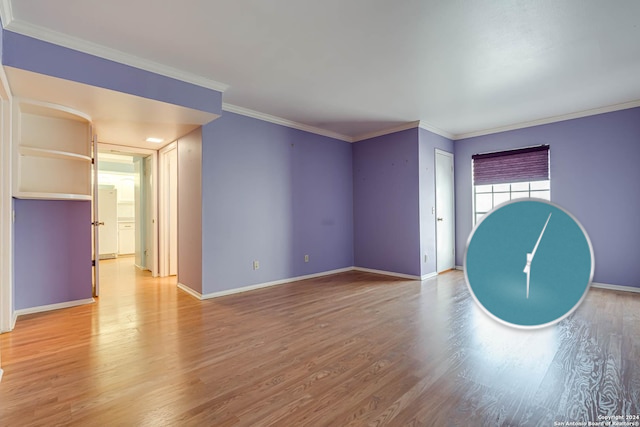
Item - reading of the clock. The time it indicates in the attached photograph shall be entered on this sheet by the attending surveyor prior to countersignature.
6:04
